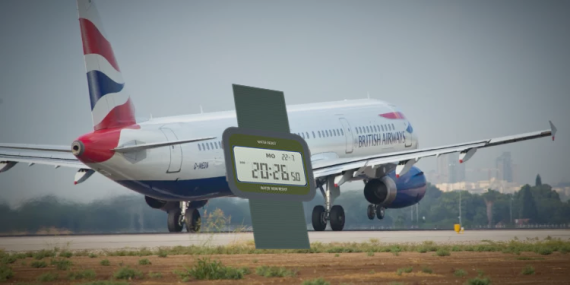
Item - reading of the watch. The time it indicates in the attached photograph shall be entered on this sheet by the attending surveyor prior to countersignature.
20:26:50
